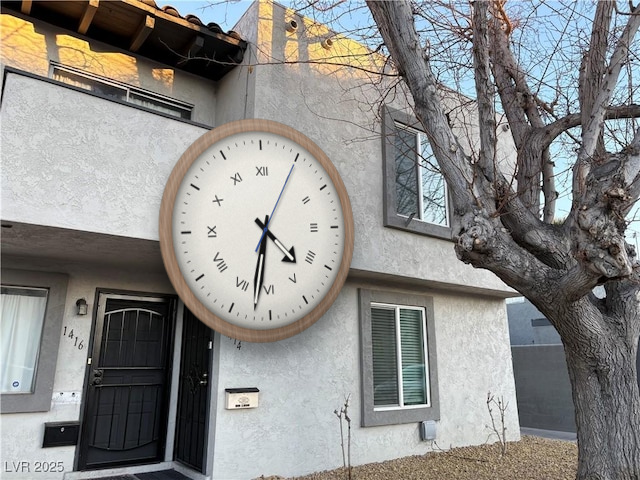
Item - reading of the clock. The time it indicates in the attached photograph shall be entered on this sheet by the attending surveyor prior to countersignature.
4:32:05
